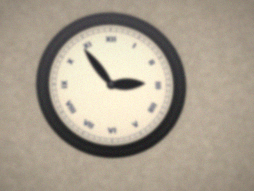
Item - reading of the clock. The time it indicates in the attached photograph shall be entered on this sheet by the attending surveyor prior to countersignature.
2:54
